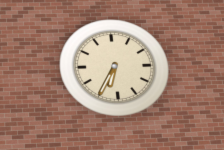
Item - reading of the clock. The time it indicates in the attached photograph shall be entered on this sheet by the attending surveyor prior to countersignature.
6:35
